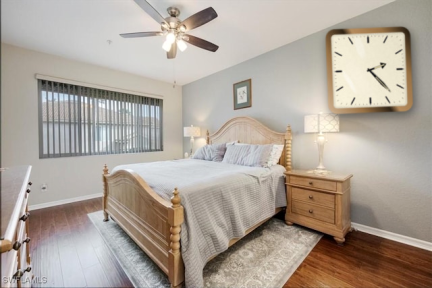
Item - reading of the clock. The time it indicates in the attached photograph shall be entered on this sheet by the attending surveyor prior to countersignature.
2:23
